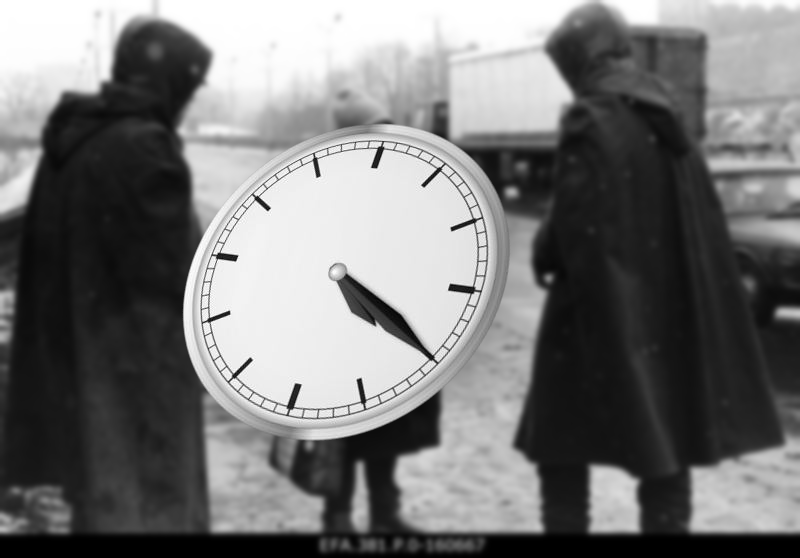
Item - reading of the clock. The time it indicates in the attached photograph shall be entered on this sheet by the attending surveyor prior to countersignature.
4:20
